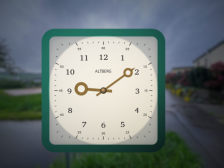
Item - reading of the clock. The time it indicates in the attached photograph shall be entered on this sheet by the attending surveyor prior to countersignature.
9:09
